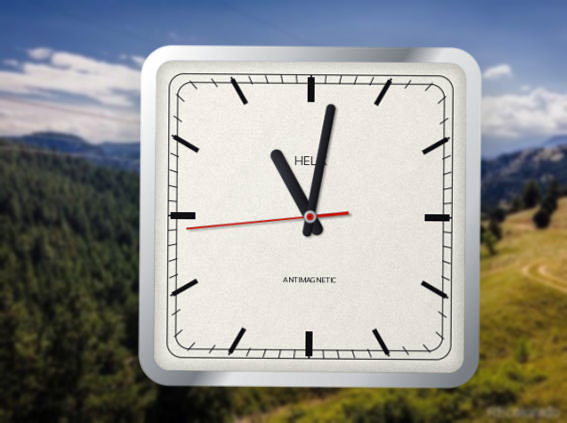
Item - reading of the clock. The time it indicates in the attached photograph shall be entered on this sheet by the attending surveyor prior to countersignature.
11:01:44
